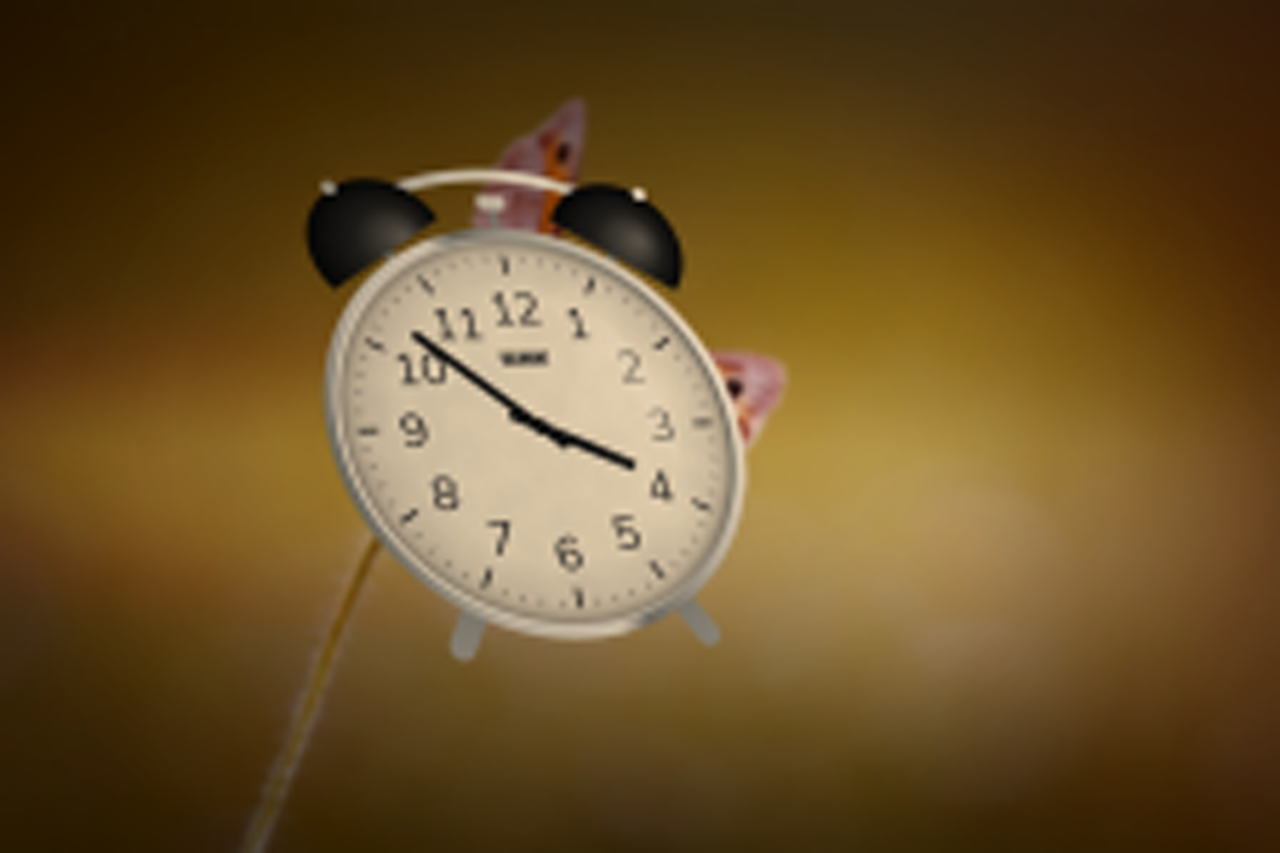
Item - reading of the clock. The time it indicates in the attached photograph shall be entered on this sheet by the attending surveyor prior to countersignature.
3:52
